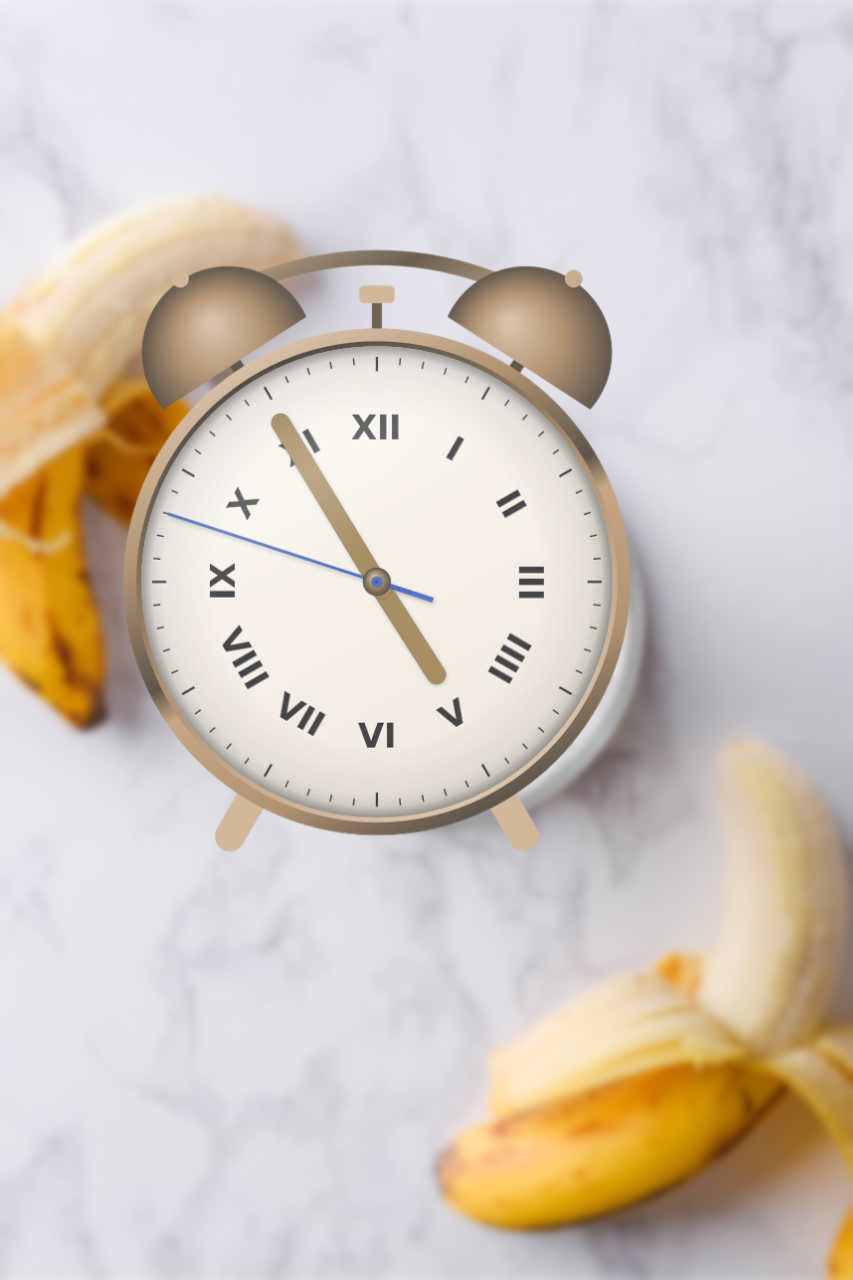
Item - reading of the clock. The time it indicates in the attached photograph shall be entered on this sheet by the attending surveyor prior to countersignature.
4:54:48
